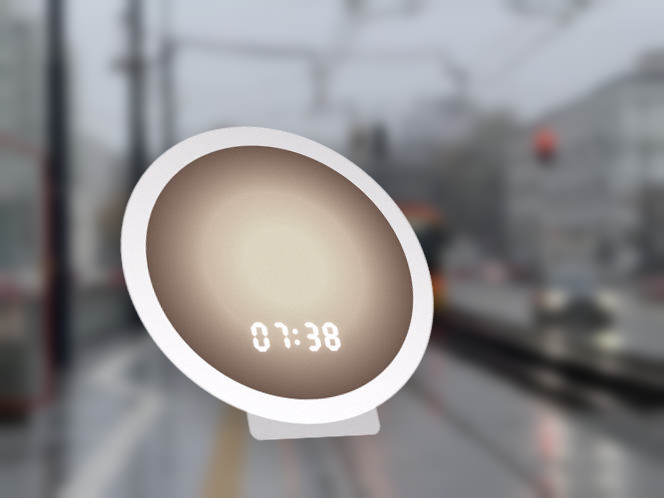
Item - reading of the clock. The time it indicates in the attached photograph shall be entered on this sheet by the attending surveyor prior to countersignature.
7:38
